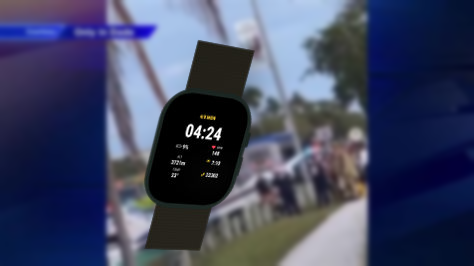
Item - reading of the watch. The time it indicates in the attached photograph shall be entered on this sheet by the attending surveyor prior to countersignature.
4:24
